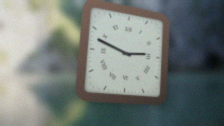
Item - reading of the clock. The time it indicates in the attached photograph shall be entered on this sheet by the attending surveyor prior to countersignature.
2:48
